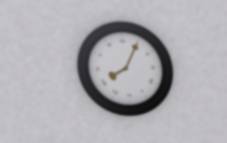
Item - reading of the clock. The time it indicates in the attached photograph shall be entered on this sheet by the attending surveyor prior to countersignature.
8:05
